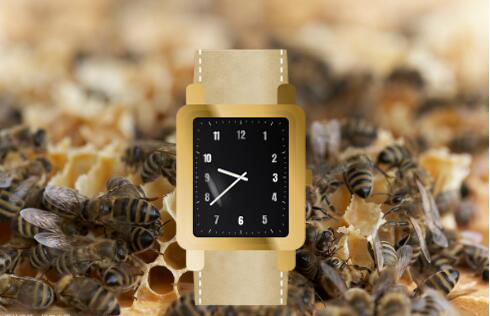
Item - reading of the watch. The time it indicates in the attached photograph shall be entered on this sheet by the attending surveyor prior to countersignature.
9:38
